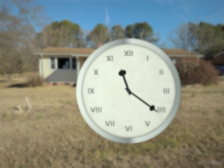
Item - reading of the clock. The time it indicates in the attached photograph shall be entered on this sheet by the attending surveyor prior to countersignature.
11:21
